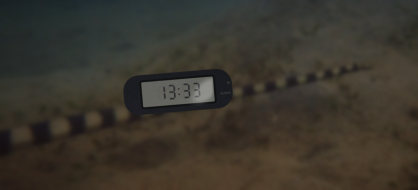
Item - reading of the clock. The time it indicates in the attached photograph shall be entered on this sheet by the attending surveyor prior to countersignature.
13:33
